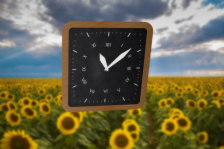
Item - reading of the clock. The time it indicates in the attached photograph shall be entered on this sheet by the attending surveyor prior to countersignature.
11:08
